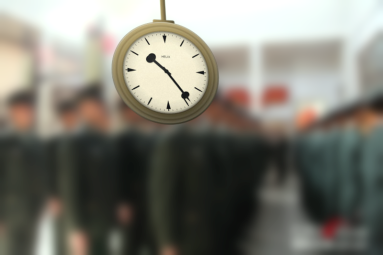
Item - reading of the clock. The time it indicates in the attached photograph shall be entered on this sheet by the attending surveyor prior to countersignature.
10:24
